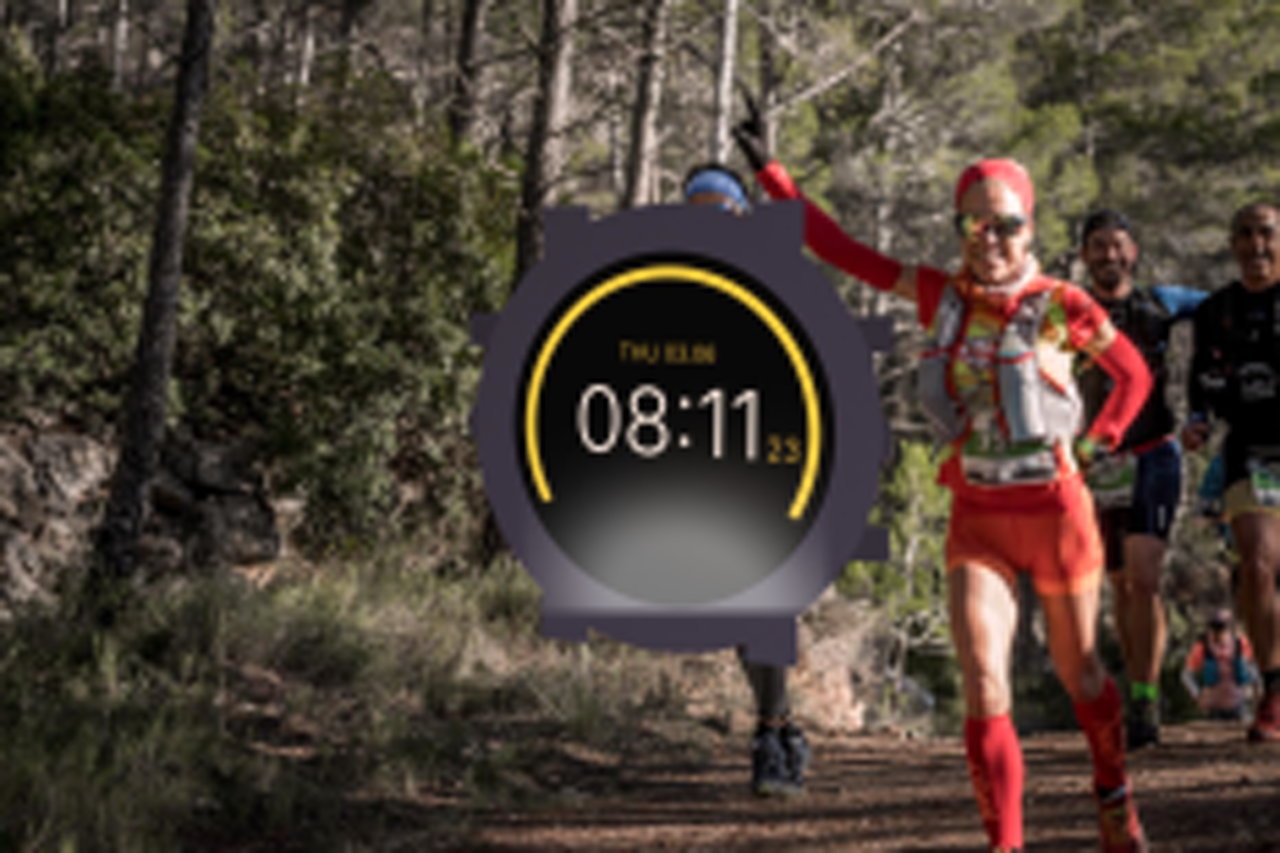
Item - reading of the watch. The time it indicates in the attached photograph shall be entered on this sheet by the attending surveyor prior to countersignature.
8:11
